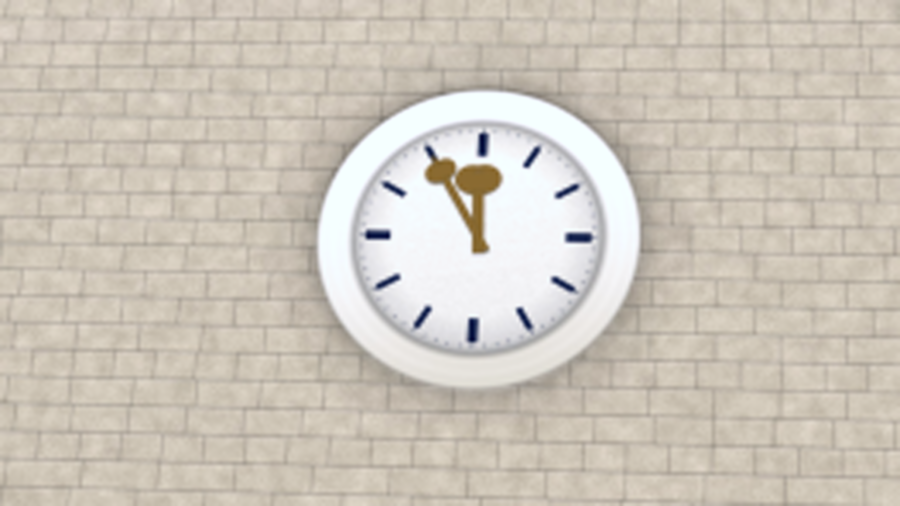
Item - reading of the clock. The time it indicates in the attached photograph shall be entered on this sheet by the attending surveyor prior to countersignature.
11:55
